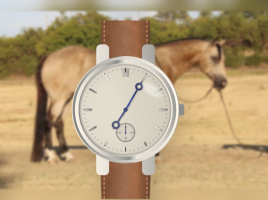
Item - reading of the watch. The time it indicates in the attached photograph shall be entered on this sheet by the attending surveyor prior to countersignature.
7:05
